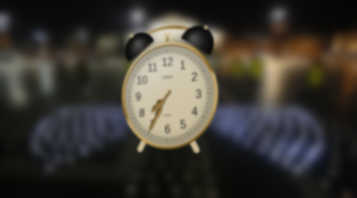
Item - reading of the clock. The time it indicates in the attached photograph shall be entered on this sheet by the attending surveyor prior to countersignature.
7:35
